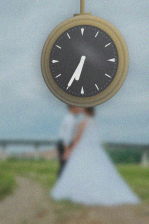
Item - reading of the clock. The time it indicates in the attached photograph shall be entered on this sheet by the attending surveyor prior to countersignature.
6:35
